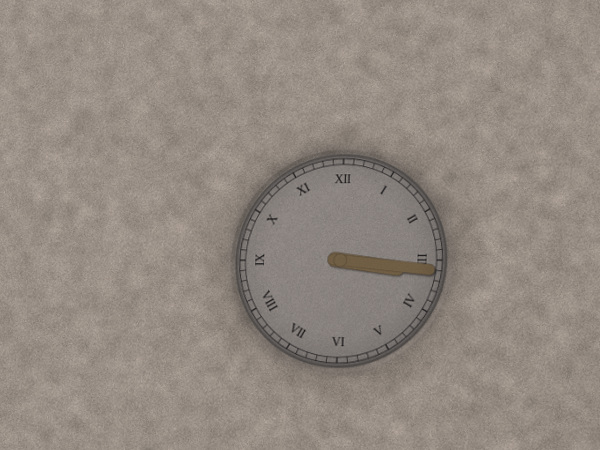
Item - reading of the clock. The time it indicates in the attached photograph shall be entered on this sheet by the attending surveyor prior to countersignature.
3:16
